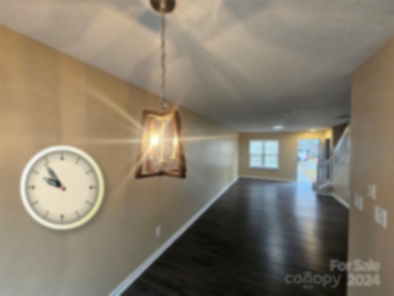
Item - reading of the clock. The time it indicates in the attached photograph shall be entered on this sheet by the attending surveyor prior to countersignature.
9:54
